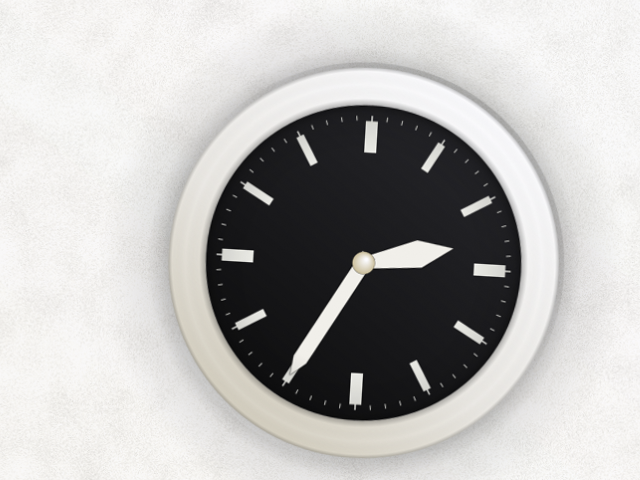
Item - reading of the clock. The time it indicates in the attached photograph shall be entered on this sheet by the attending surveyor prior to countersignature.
2:35
